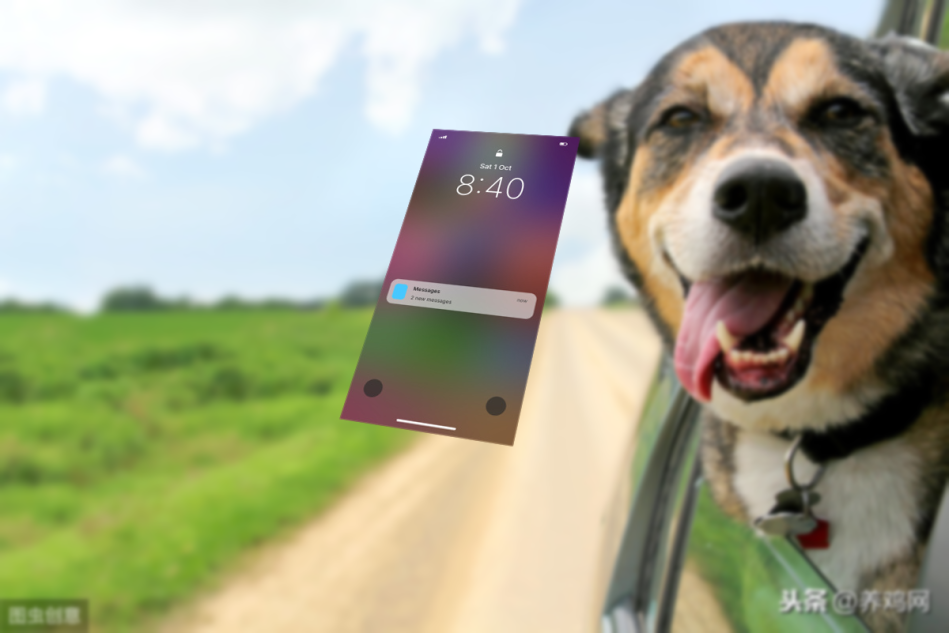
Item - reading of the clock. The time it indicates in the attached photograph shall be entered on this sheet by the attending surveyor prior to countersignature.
8:40
